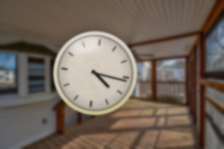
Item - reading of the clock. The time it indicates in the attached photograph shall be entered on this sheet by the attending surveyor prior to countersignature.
4:16
